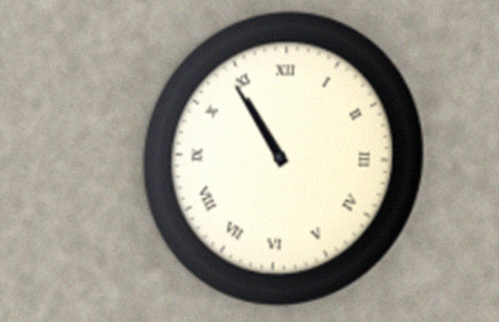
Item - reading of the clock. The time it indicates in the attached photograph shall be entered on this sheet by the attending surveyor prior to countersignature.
10:54
